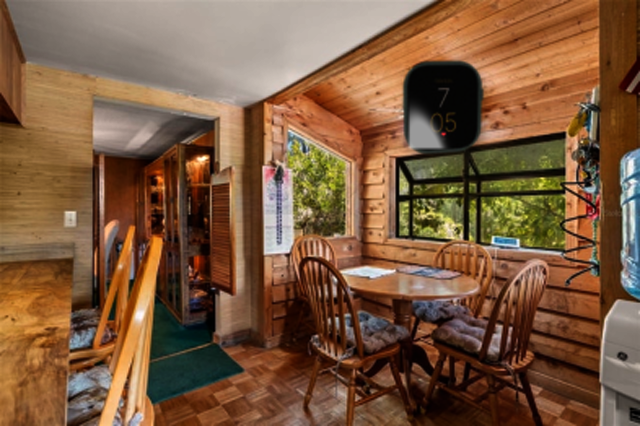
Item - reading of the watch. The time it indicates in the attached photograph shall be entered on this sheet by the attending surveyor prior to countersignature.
7:05
